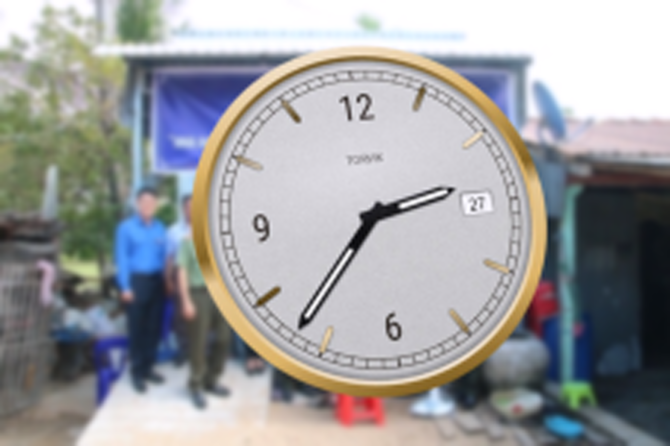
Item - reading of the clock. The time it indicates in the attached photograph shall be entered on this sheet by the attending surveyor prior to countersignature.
2:37
